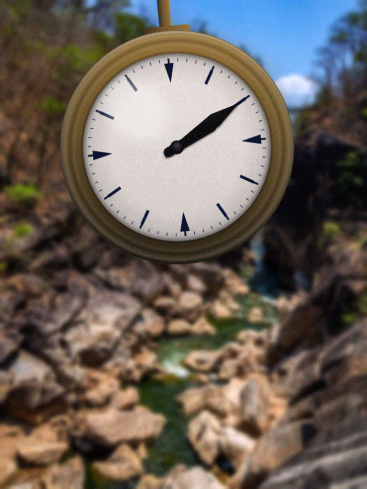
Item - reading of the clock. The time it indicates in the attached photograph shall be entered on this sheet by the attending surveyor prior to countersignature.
2:10
